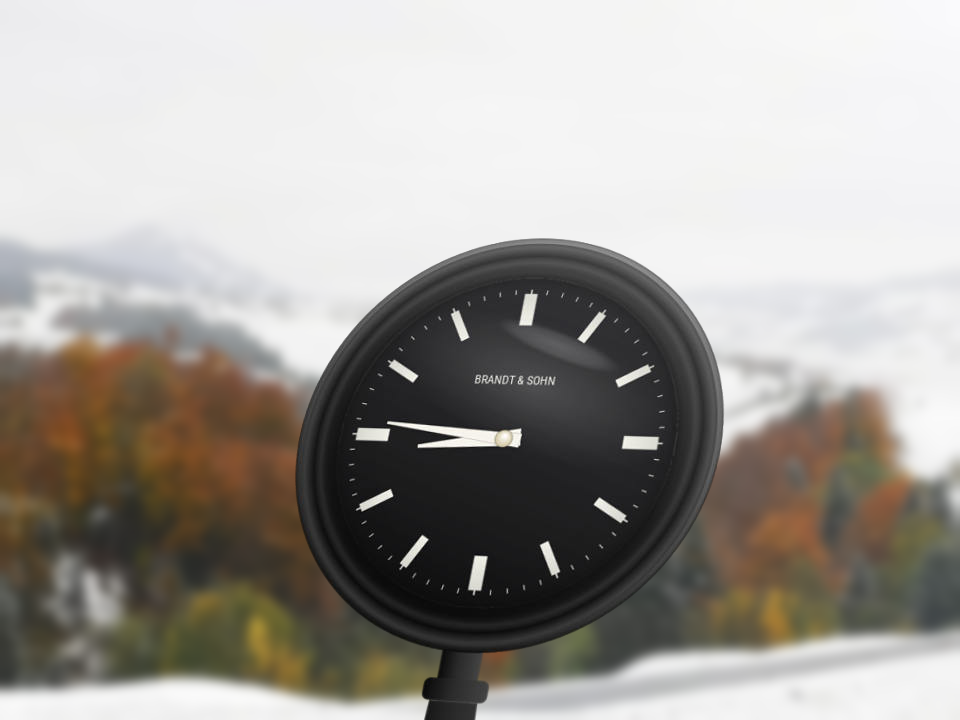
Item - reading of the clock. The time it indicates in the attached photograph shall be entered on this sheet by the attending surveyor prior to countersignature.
8:46
